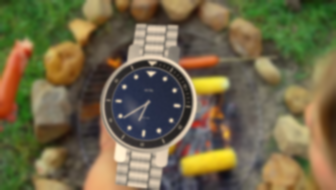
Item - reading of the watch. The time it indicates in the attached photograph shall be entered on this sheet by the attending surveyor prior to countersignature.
6:39
